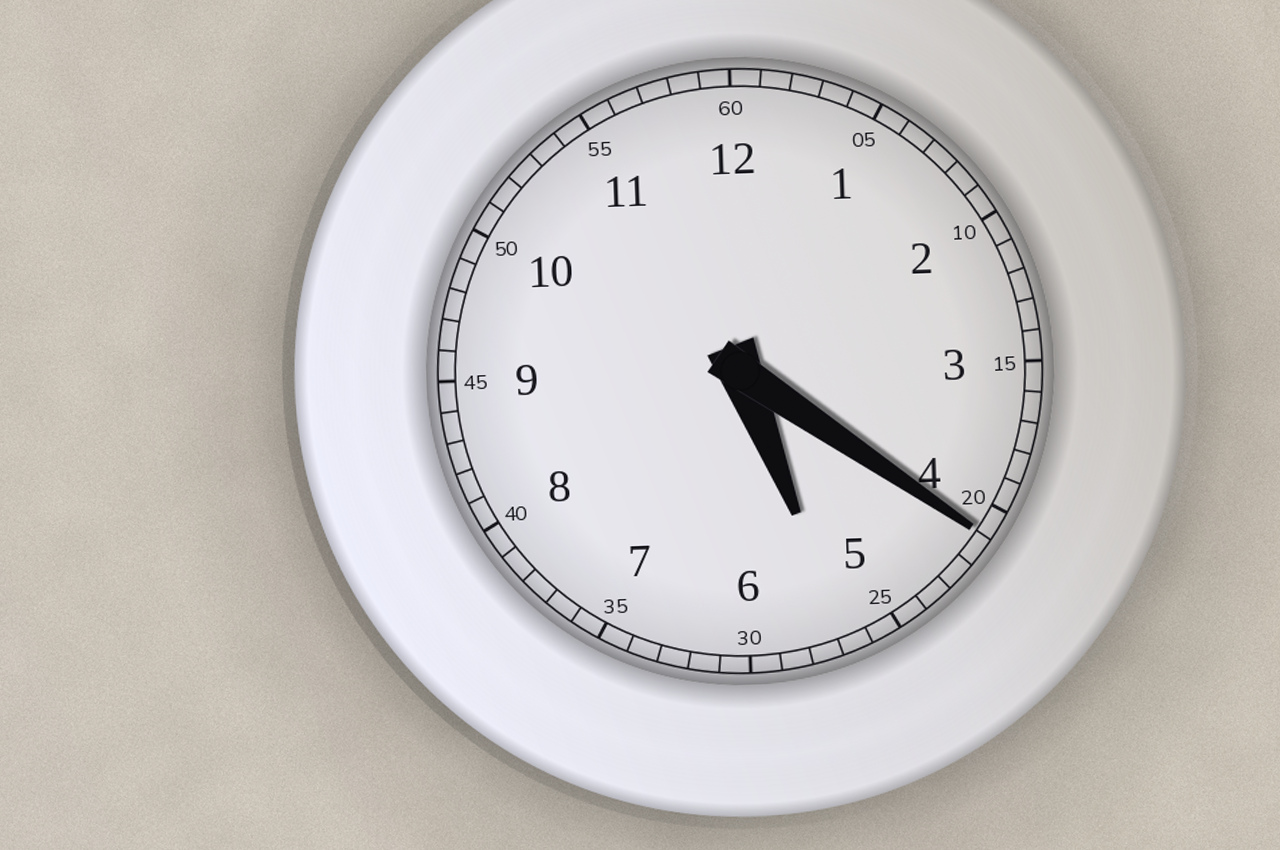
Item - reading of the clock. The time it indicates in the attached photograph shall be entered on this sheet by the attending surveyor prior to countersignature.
5:21
